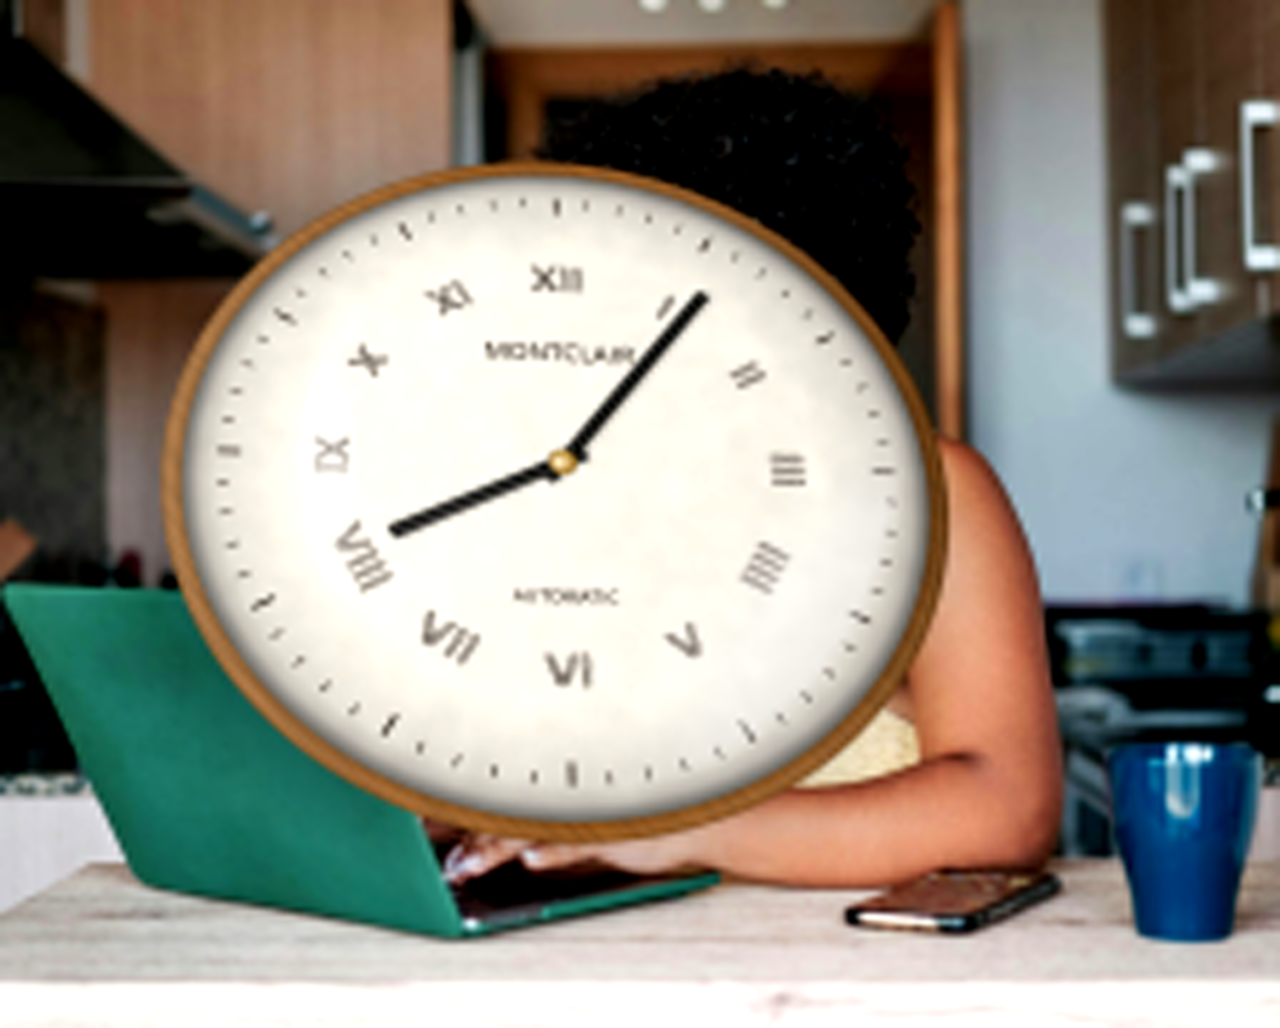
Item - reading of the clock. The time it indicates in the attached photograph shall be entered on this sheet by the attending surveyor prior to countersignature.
8:06
